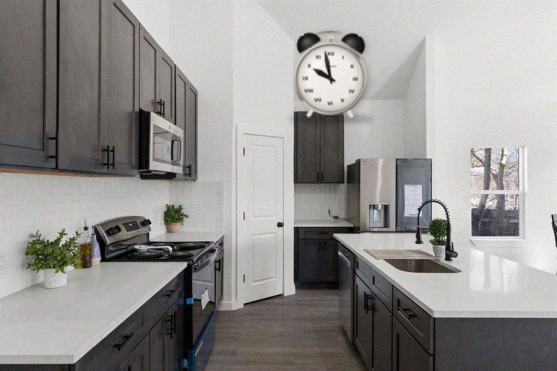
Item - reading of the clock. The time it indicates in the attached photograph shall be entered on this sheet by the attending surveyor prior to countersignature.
9:58
